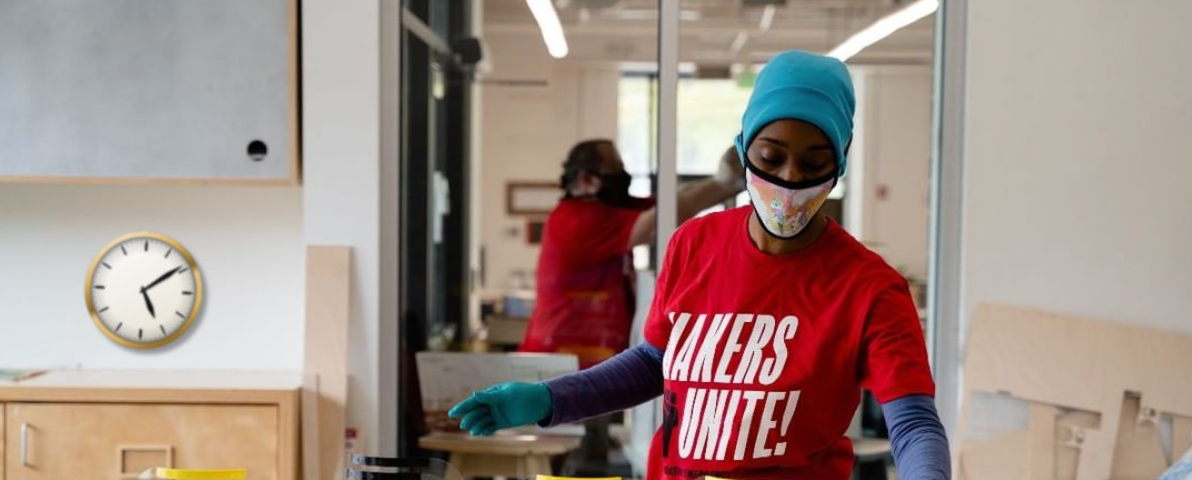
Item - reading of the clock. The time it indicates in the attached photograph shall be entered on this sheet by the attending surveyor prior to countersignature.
5:09
